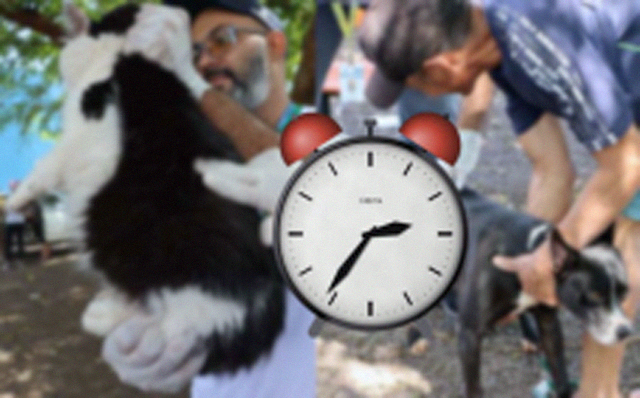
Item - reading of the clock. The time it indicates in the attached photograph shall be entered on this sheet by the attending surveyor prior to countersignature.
2:36
